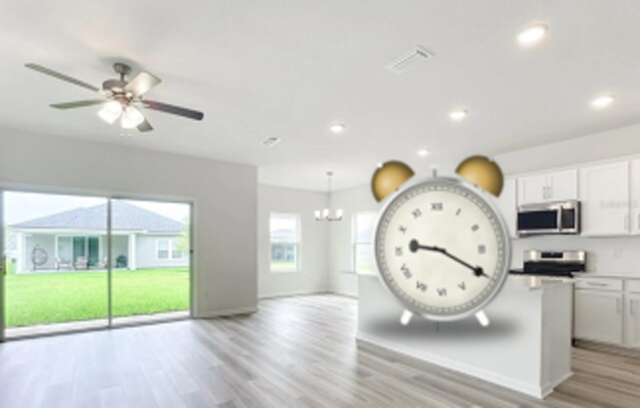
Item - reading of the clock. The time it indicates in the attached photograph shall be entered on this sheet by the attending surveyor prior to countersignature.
9:20
